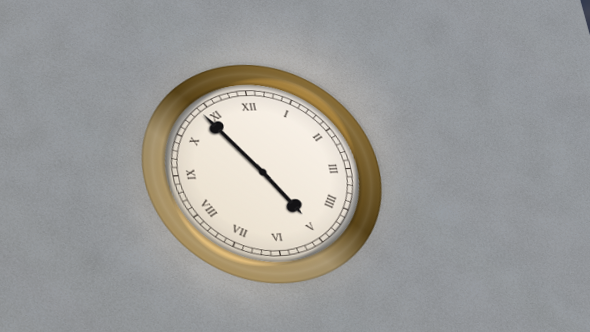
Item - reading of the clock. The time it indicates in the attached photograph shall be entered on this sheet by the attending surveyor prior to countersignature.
4:54
